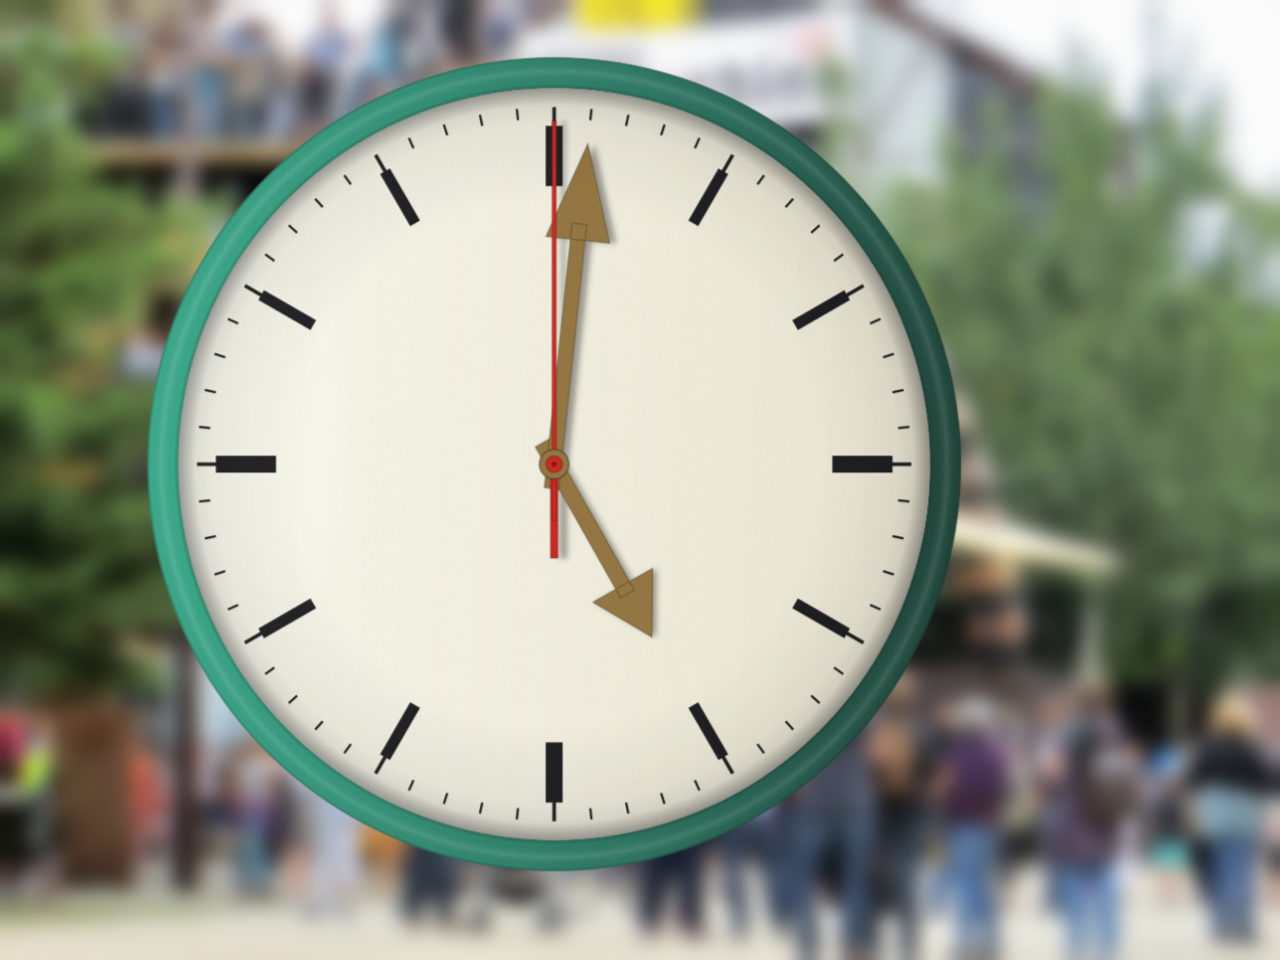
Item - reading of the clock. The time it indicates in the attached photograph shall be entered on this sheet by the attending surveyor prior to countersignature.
5:01:00
